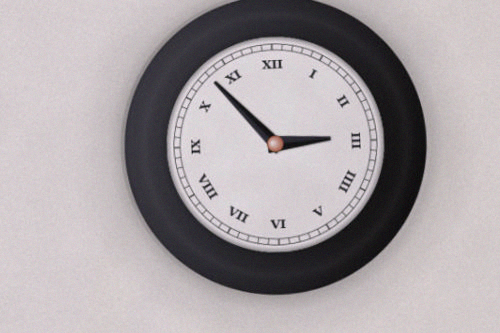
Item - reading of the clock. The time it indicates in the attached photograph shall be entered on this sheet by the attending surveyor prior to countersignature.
2:53
